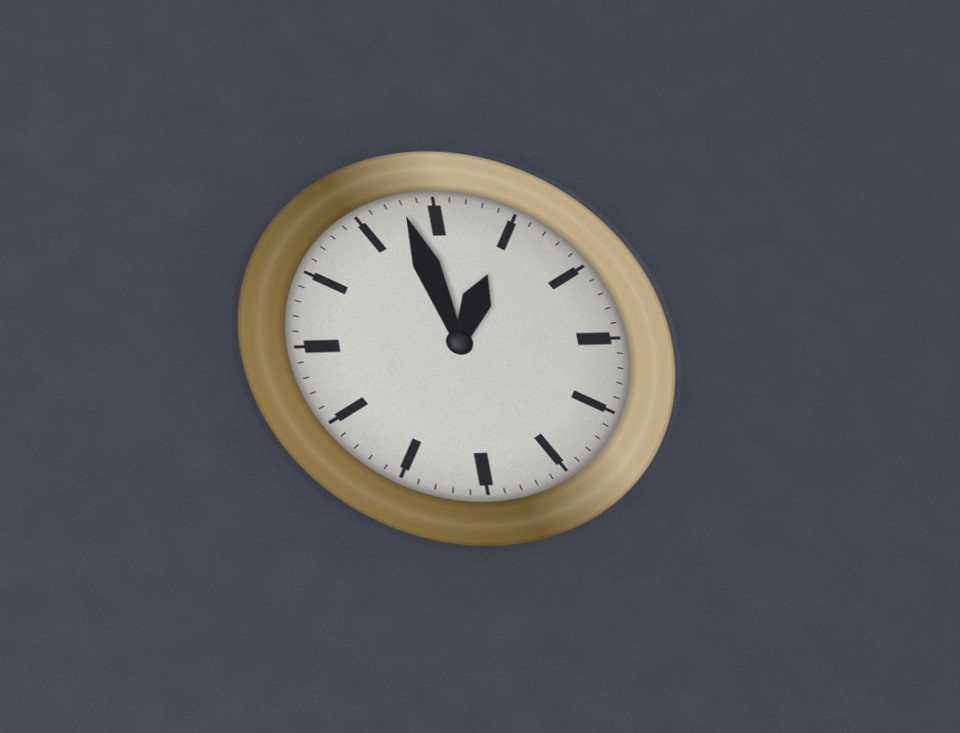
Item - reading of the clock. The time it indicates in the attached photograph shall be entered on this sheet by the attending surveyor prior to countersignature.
12:58
